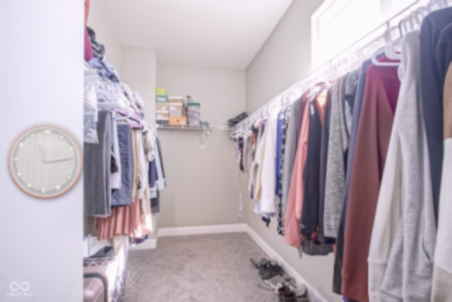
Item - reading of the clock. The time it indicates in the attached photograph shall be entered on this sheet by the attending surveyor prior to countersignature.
11:13
